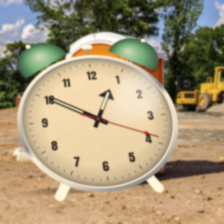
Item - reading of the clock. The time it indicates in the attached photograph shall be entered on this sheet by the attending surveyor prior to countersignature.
12:50:19
